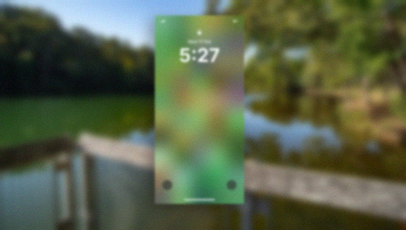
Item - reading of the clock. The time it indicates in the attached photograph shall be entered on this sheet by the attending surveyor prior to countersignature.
5:27
